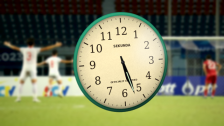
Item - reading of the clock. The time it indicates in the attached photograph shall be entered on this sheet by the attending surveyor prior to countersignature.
5:27
